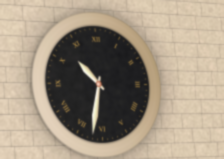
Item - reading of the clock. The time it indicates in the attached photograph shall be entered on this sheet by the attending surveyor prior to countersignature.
10:32
